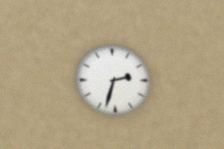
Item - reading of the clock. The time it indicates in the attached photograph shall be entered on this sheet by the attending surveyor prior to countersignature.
2:33
